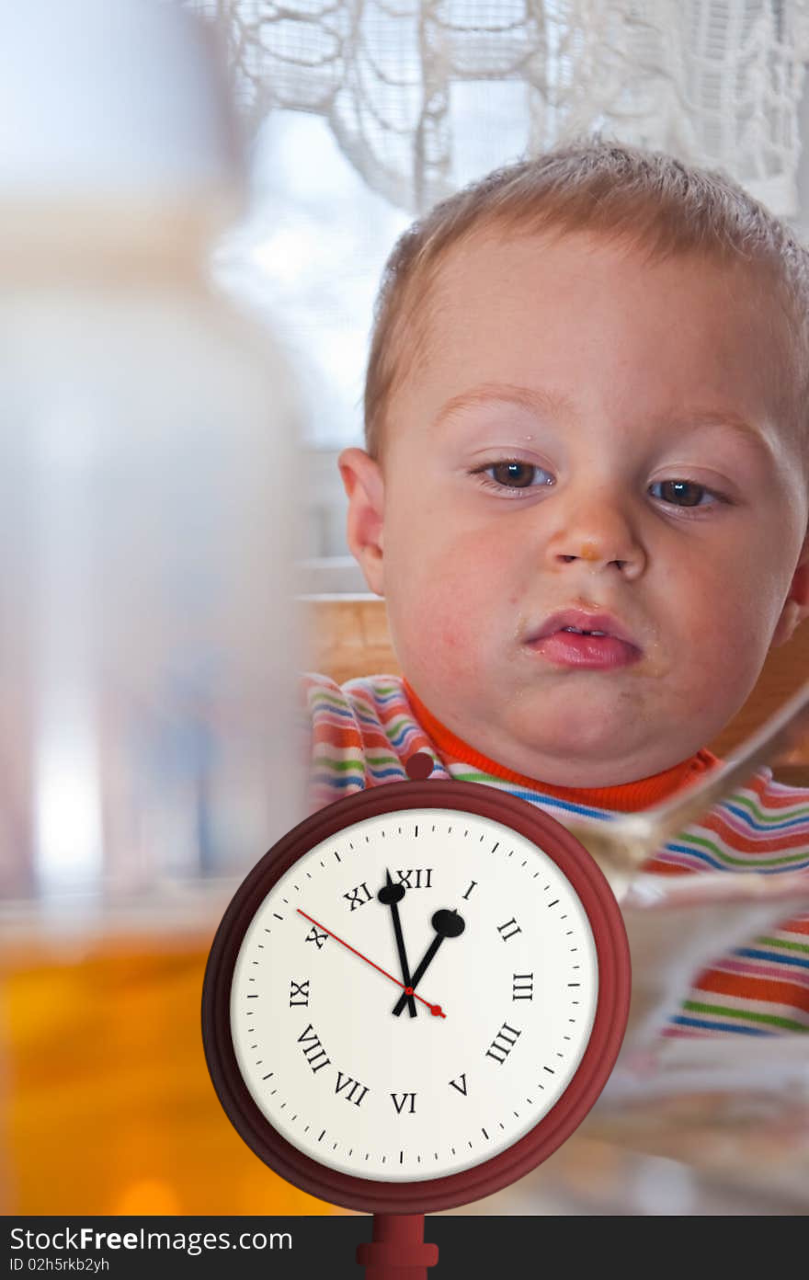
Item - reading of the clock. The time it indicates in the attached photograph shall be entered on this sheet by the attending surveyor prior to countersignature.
12:57:51
